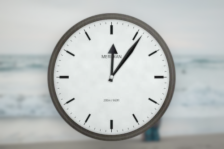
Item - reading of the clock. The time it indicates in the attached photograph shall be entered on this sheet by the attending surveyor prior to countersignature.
12:06
